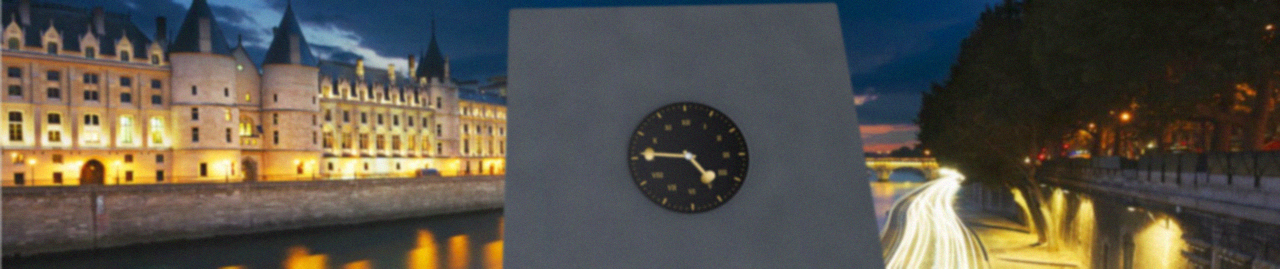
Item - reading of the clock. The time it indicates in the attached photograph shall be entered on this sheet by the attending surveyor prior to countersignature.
4:46
